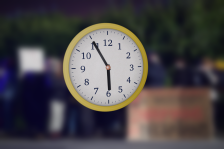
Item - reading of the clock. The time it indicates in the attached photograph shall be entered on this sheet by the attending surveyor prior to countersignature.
5:55
